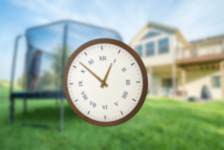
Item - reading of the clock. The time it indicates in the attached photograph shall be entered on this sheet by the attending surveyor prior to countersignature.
12:52
